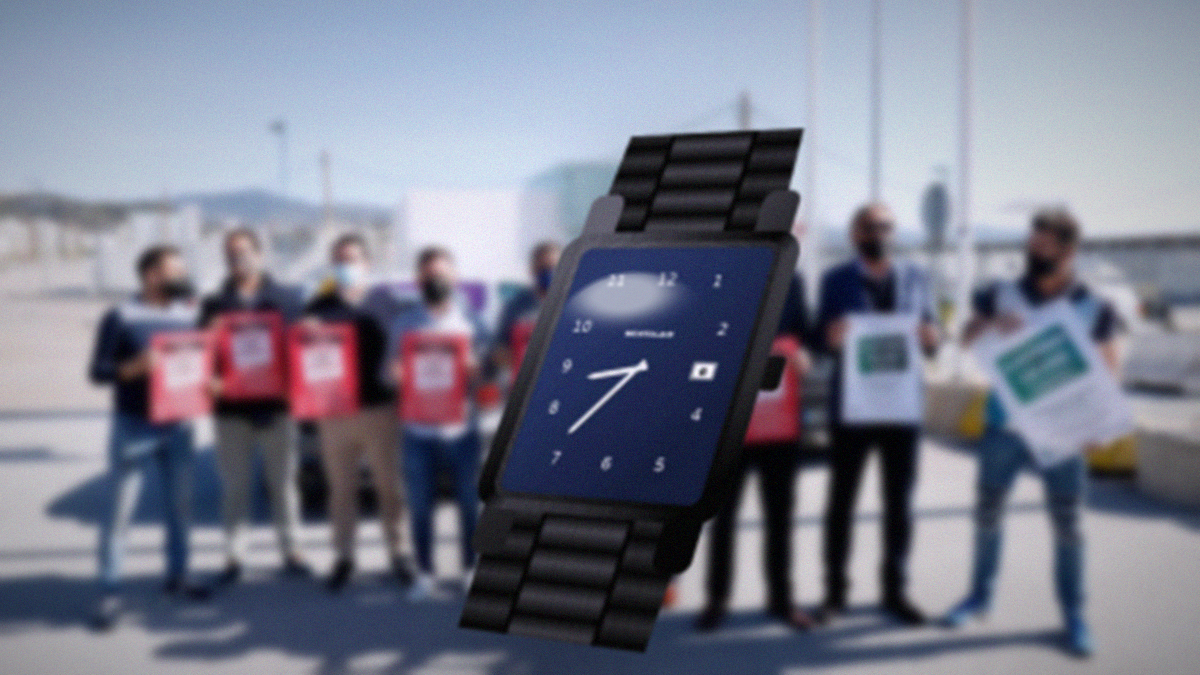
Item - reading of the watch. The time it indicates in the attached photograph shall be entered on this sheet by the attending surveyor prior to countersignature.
8:36
